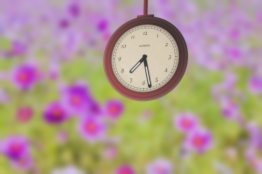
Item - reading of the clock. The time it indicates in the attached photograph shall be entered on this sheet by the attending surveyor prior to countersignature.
7:28
